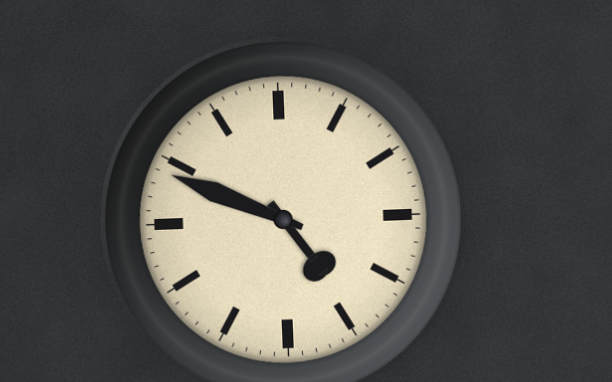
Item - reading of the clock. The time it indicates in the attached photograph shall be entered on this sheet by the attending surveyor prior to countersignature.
4:49
